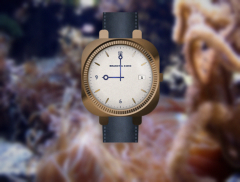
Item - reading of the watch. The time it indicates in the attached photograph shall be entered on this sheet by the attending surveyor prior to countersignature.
9:00
